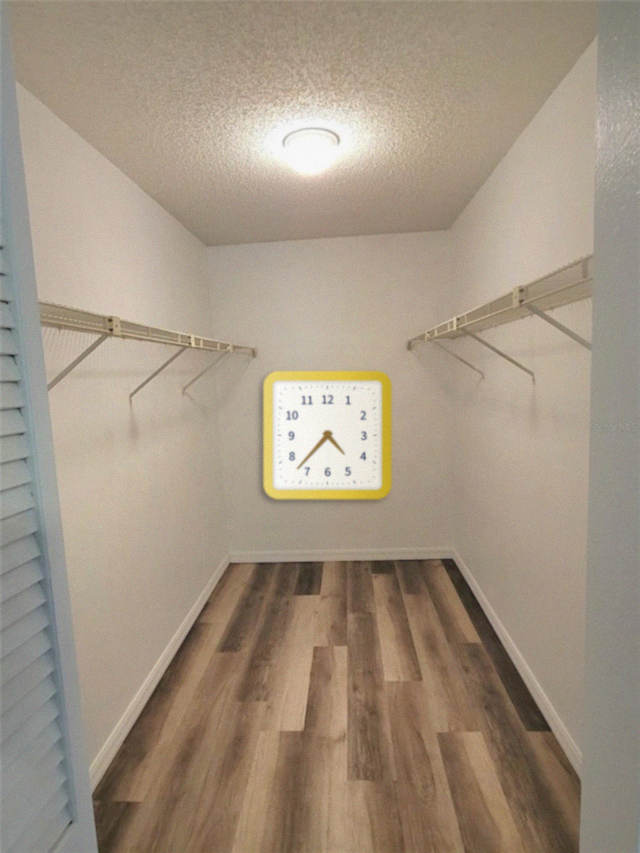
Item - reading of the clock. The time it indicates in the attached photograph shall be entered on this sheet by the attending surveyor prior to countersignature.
4:37
